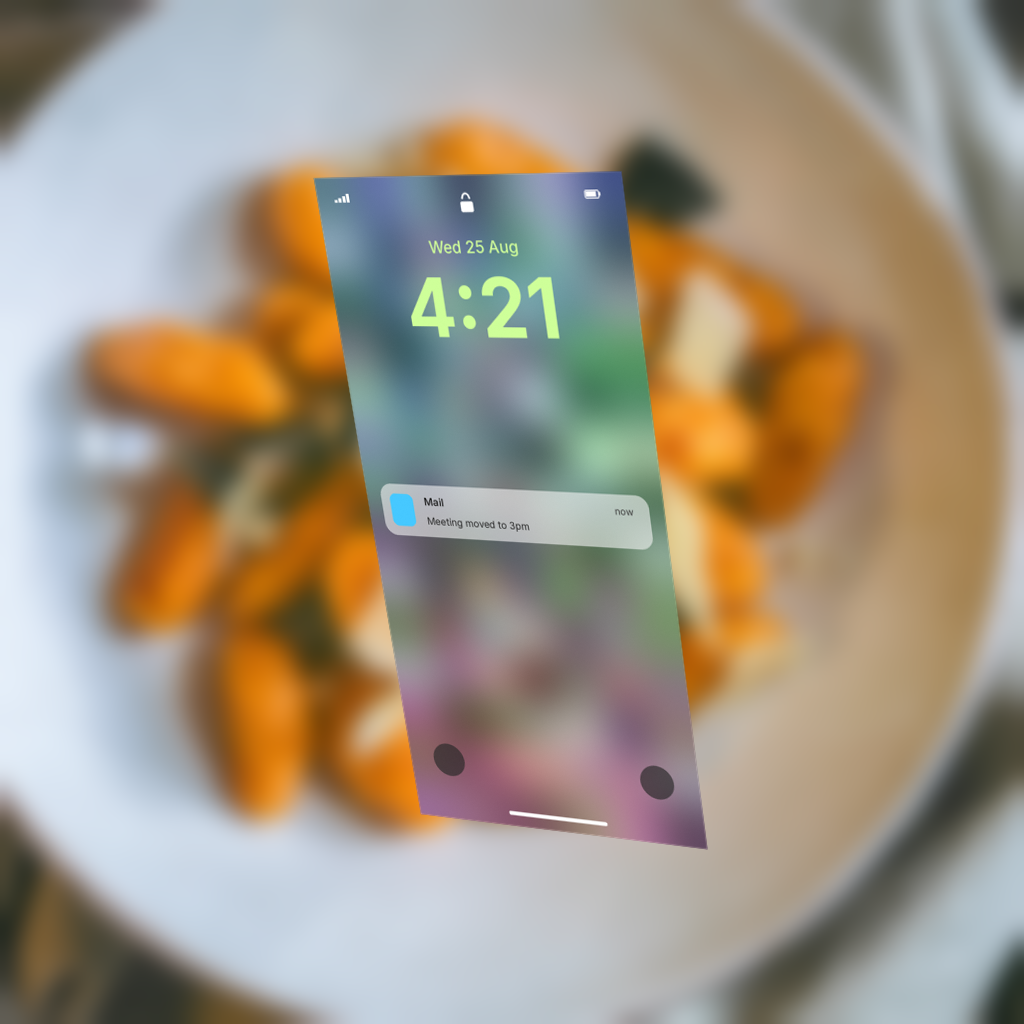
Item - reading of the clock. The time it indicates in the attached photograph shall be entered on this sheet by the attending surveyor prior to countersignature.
4:21
